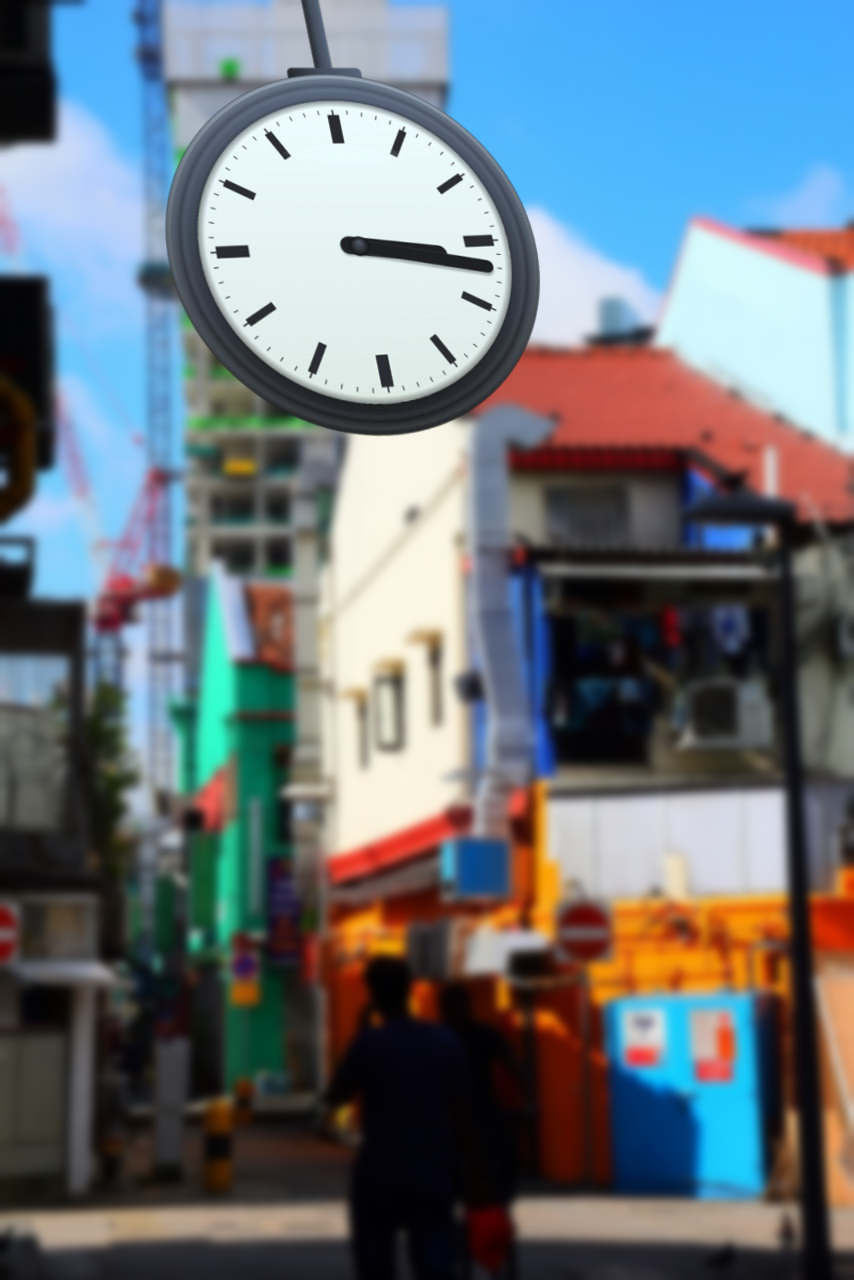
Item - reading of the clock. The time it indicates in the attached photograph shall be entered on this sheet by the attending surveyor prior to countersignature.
3:17
